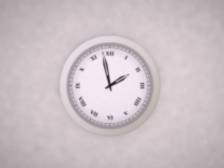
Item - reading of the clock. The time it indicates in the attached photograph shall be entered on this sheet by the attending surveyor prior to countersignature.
1:58
